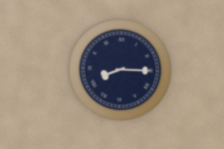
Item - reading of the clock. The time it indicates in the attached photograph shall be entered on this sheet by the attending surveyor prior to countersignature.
8:15
